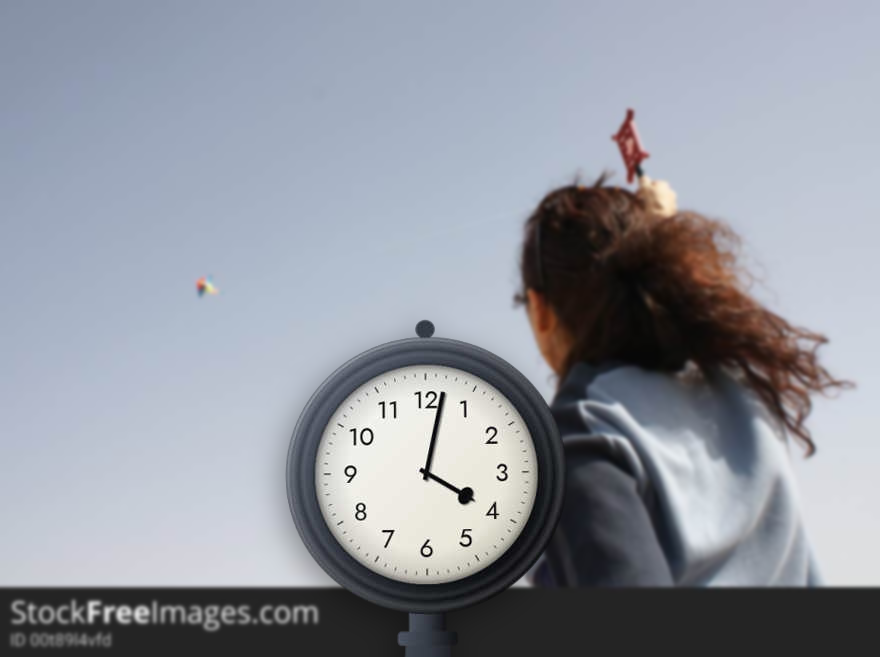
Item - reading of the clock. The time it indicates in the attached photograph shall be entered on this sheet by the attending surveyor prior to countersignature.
4:02
